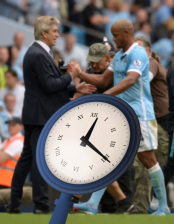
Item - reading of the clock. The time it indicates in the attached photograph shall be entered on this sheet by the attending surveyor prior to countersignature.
12:20
